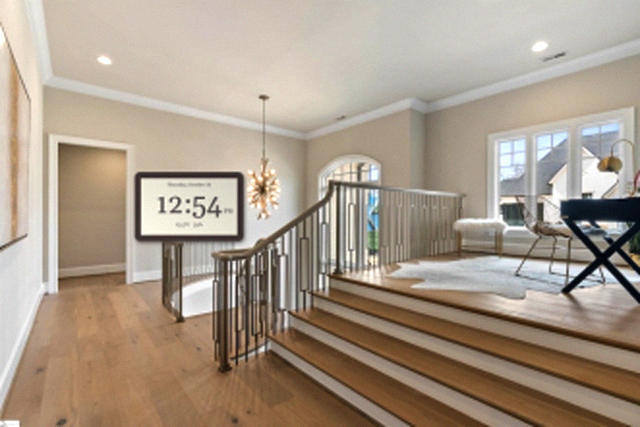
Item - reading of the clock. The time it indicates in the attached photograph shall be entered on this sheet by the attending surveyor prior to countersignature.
12:54
